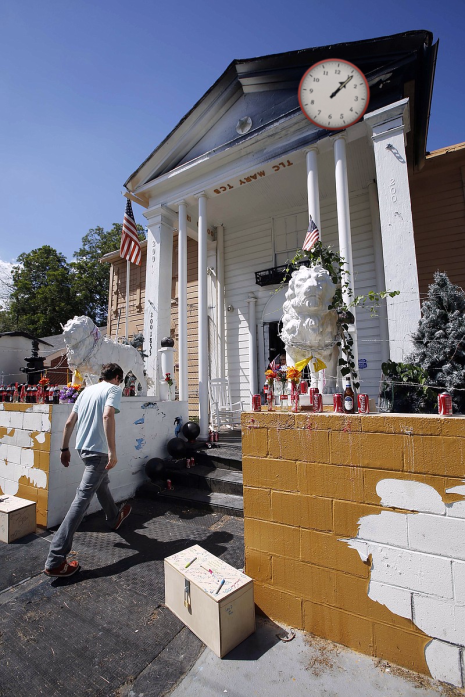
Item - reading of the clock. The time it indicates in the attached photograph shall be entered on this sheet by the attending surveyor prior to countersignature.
1:06
